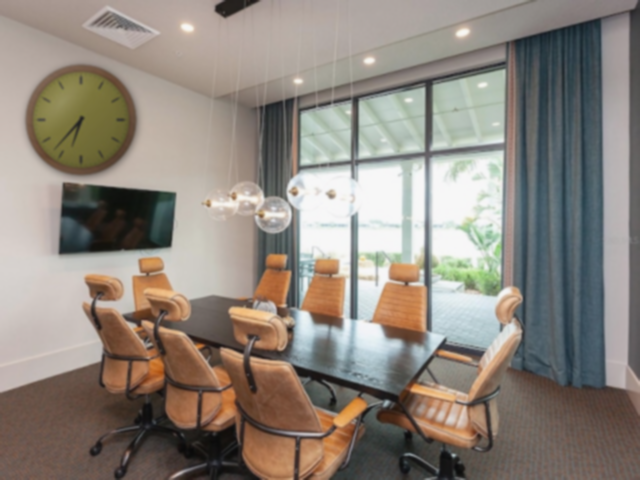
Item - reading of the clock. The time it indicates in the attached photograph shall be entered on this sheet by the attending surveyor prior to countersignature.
6:37
